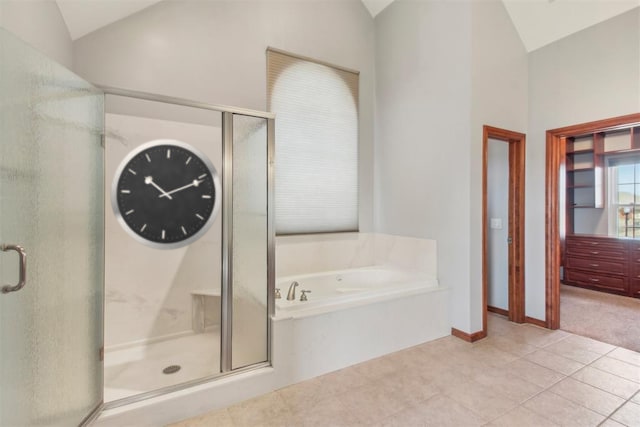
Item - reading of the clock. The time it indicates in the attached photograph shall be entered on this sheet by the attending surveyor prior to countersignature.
10:11
